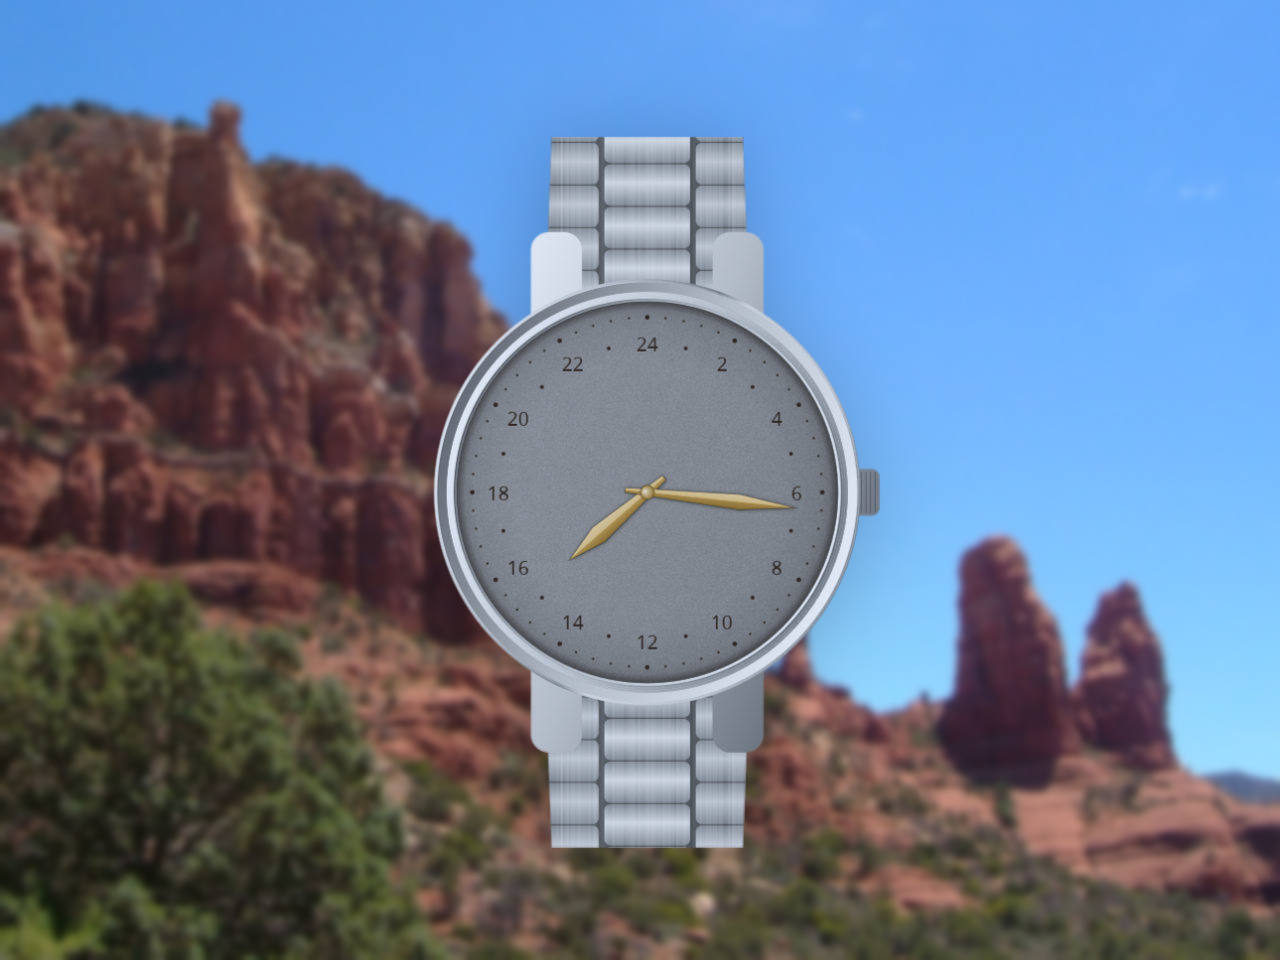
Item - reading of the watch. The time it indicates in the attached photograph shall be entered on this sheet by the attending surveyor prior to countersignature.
15:16
